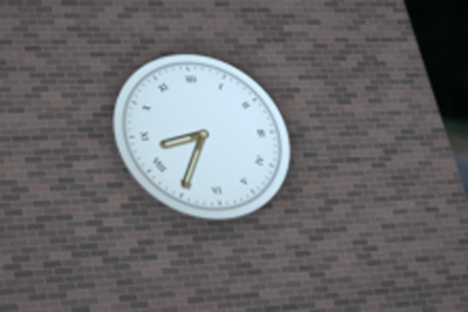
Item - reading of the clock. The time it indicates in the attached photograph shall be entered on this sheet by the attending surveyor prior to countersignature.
8:35
